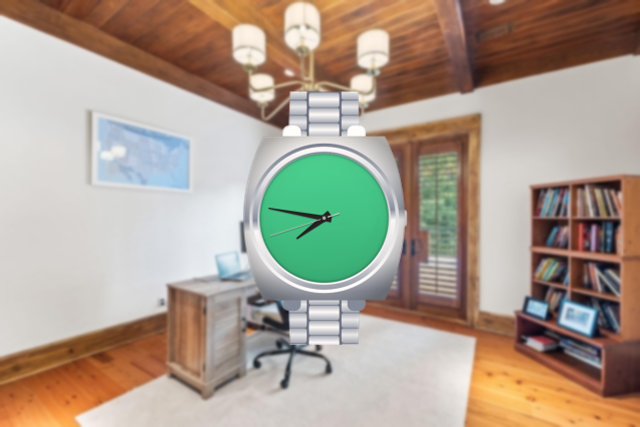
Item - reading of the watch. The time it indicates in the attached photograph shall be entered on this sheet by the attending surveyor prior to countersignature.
7:46:42
